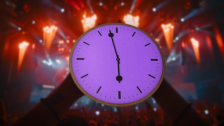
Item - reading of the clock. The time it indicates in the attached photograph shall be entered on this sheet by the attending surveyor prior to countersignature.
5:58
